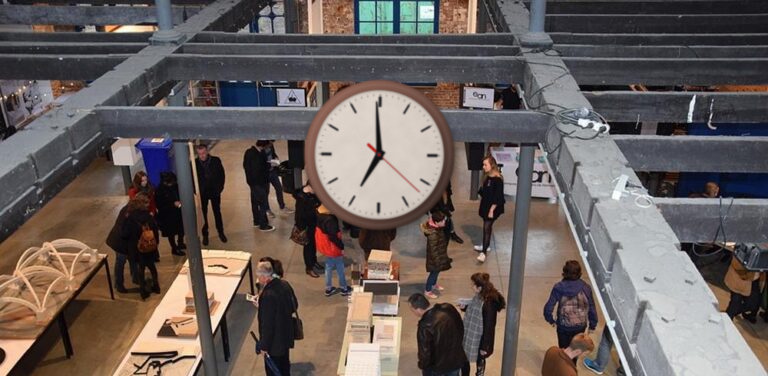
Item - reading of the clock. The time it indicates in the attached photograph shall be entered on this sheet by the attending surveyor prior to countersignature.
6:59:22
